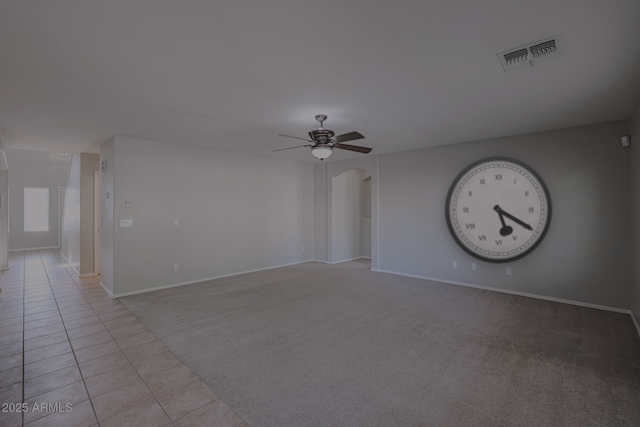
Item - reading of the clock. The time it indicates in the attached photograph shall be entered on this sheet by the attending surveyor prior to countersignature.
5:20
